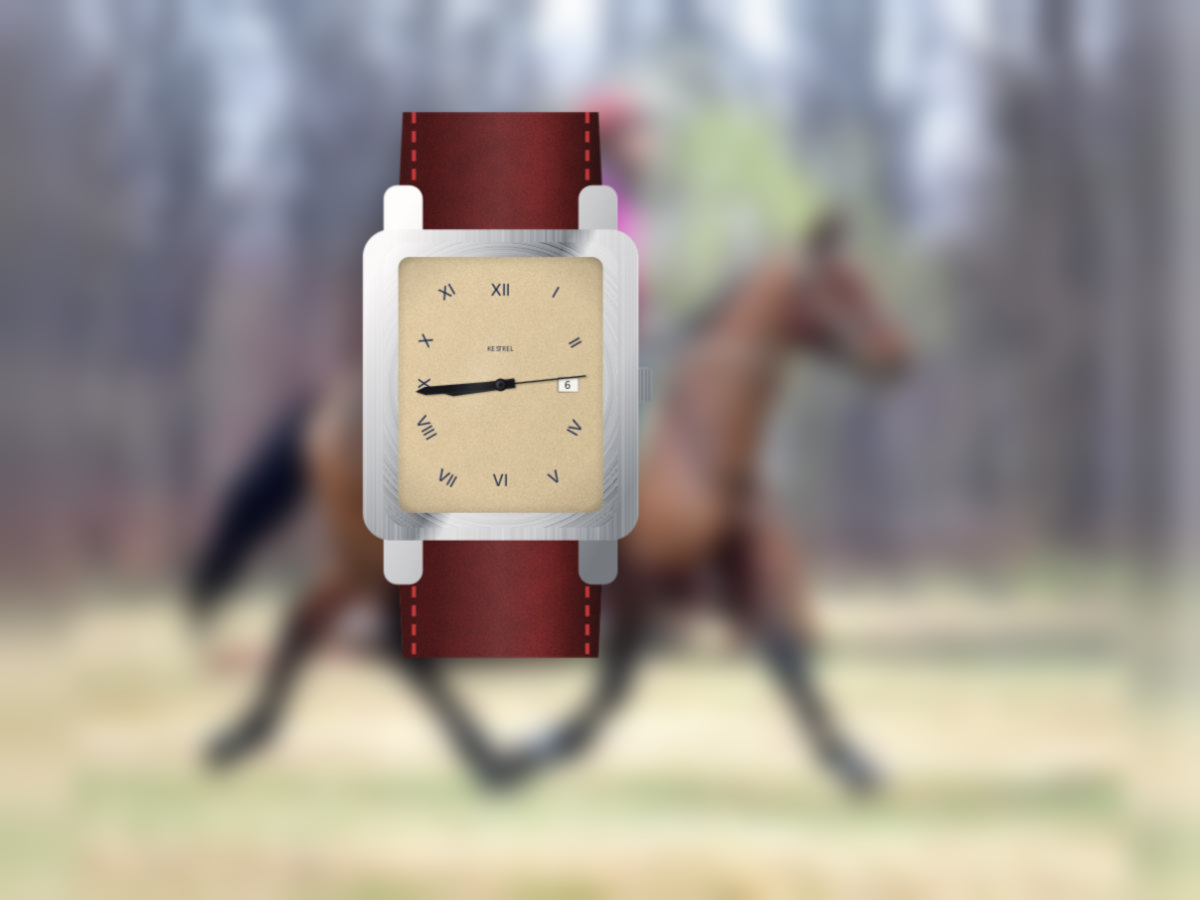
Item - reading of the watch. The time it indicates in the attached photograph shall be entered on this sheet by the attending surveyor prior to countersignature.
8:44:14
